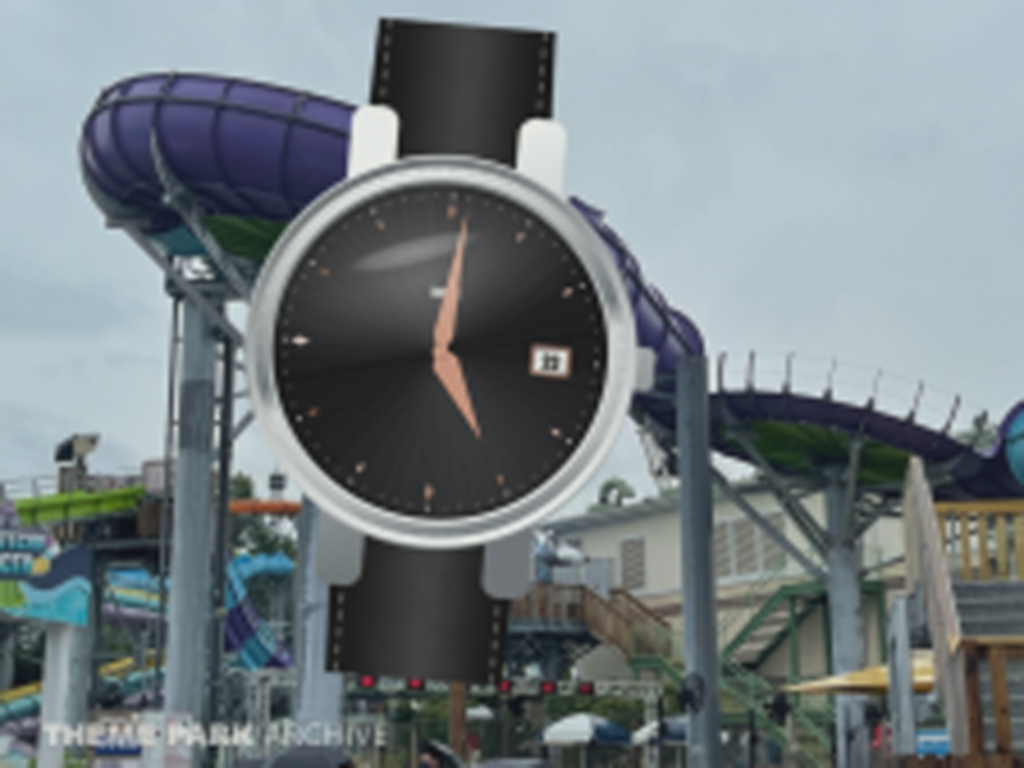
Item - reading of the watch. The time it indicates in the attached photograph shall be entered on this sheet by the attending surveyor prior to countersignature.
5:01
